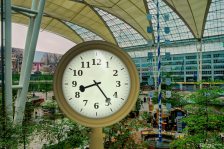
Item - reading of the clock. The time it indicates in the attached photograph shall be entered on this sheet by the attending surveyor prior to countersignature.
8:24
